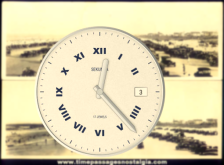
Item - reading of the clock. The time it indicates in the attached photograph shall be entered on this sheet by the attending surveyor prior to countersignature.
12:23
